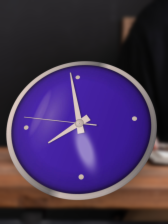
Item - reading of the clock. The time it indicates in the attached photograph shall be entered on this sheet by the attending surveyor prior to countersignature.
7:58:47
